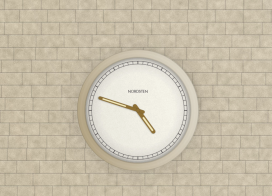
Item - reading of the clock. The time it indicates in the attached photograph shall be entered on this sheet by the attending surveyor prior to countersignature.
4:48
